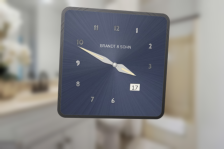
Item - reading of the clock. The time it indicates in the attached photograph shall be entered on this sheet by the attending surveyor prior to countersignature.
3:49
